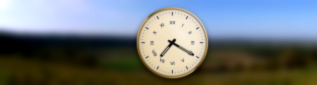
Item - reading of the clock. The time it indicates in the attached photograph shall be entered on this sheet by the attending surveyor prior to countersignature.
7:20
